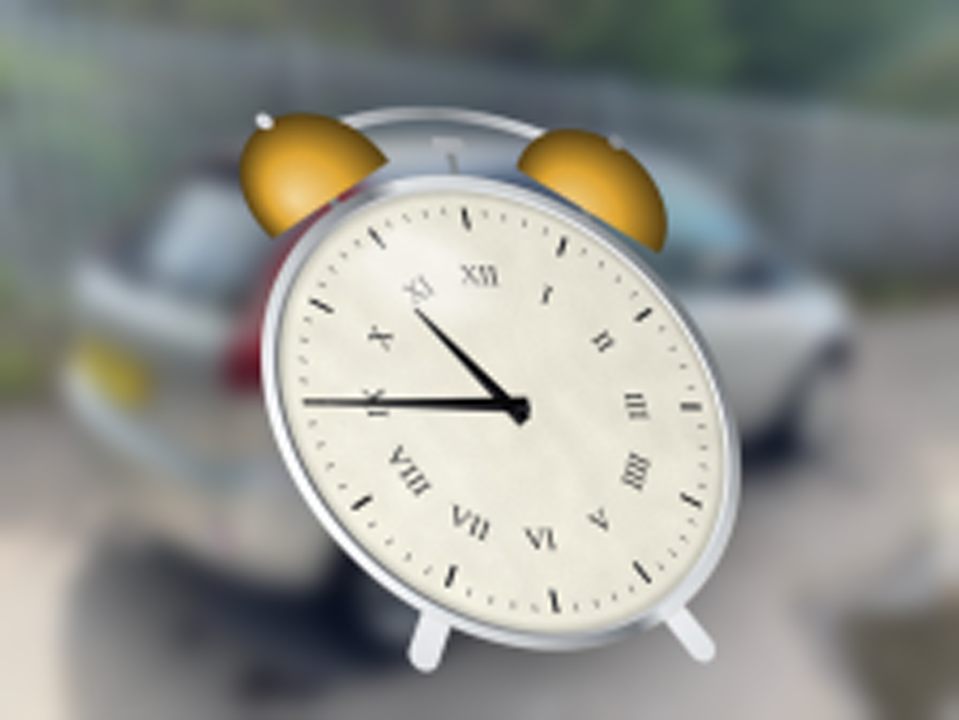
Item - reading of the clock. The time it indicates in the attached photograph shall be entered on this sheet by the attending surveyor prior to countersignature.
10:45
